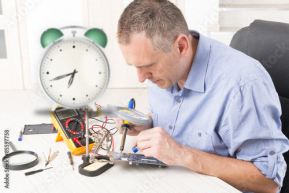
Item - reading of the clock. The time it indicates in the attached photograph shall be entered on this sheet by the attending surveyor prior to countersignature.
6:42
